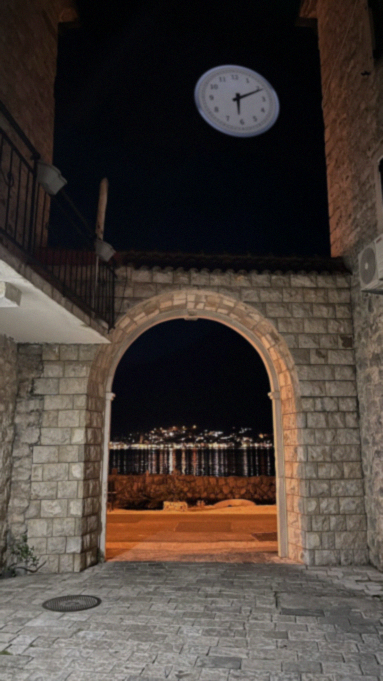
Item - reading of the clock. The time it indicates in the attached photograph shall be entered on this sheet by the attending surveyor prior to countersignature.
6:11
